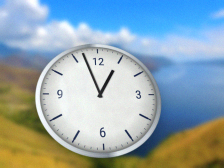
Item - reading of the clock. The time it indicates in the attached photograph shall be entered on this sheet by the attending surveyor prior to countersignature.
12:57
